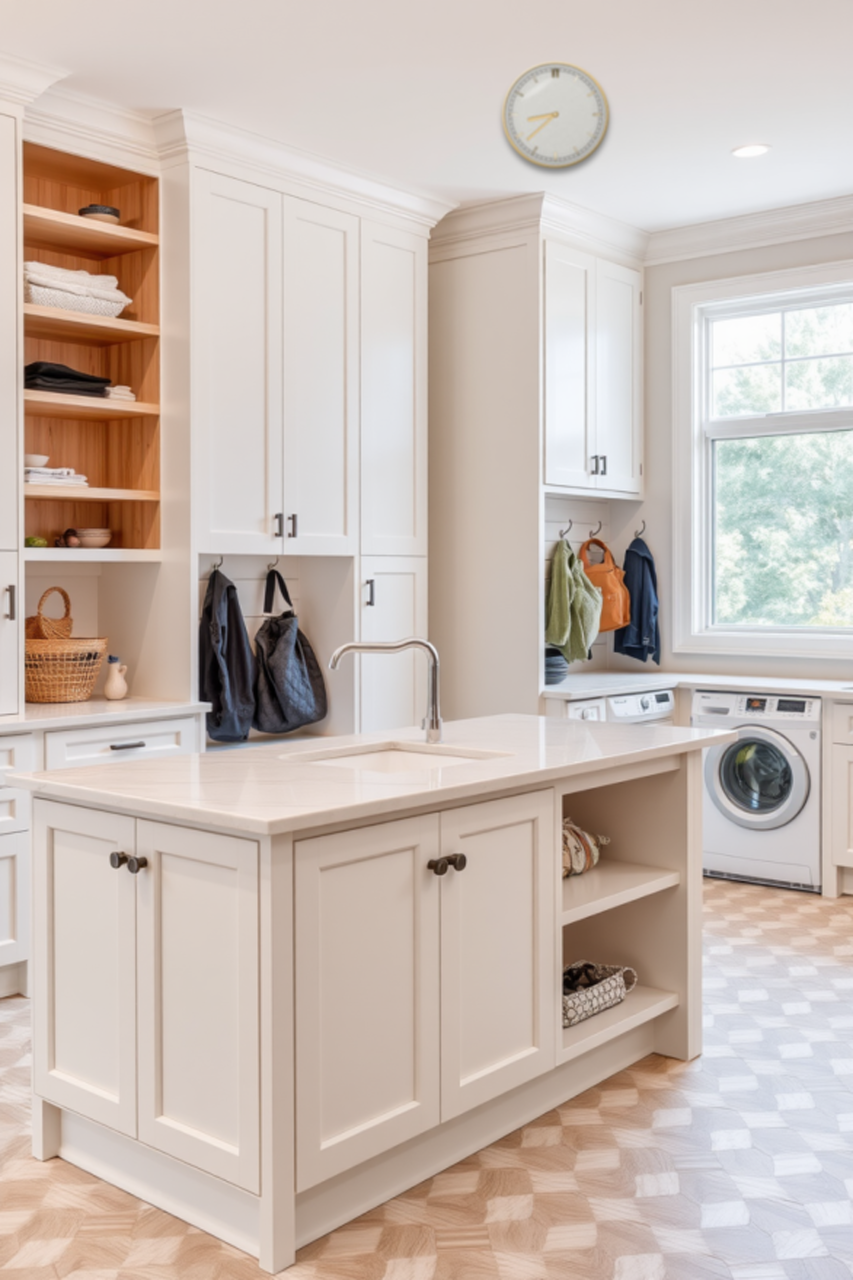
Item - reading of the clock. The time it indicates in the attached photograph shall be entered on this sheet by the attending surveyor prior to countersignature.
8:38
